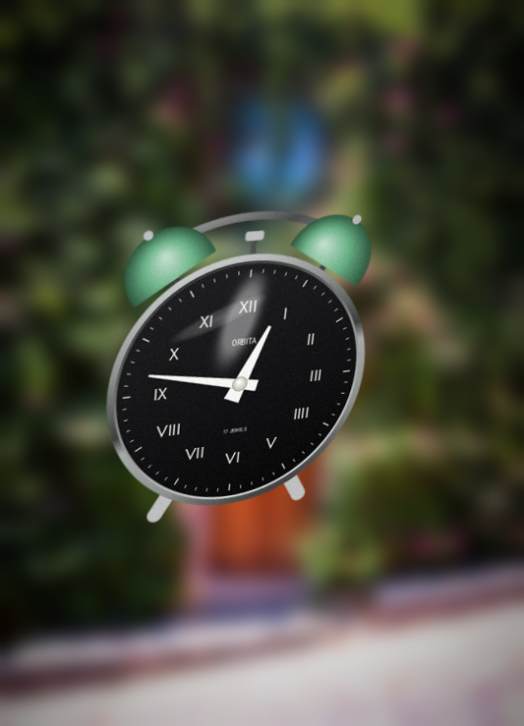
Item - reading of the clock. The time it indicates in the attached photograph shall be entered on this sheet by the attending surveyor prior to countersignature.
12:47
